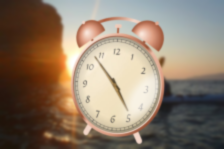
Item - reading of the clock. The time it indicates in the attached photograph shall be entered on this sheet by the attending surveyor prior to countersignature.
4:53
